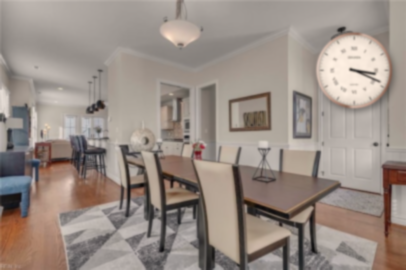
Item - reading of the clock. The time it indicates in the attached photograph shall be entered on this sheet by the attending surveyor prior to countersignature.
3:19
